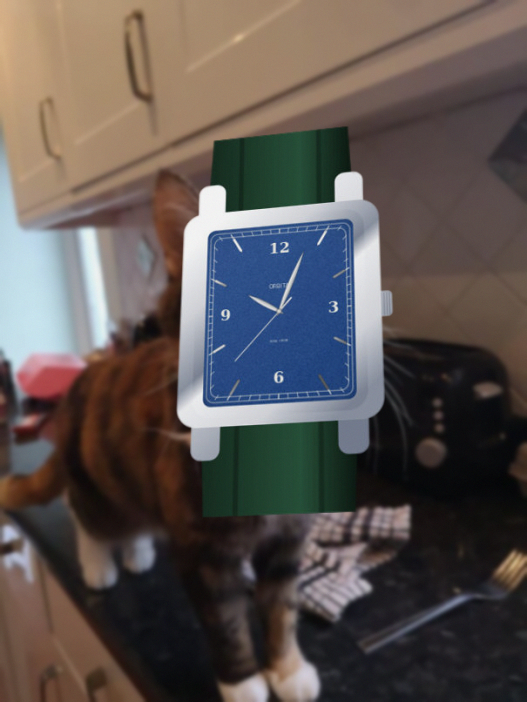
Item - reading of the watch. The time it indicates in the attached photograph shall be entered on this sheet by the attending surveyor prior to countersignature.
10:03:37
